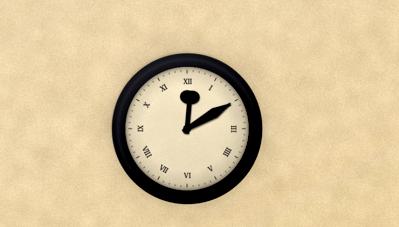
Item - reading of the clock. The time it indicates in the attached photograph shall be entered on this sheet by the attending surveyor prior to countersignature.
12:10
